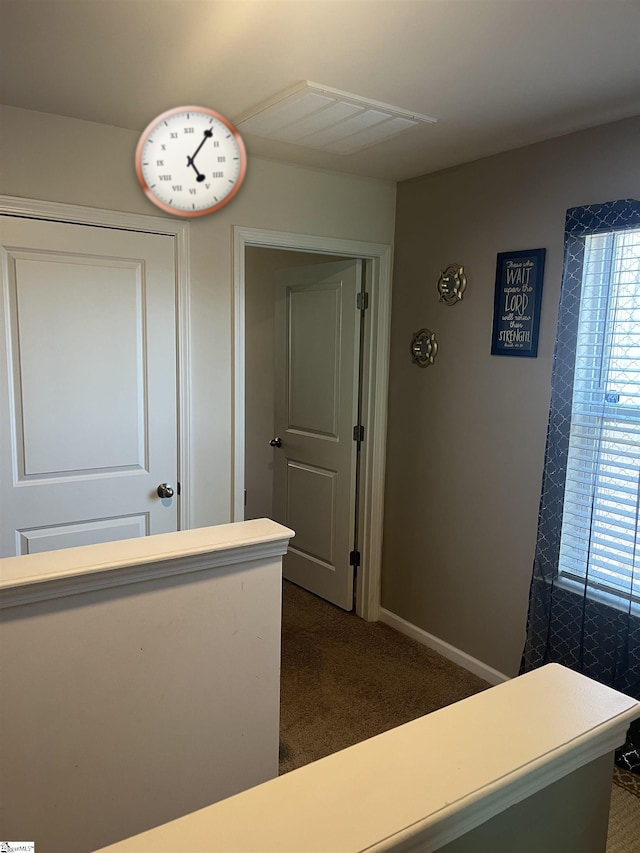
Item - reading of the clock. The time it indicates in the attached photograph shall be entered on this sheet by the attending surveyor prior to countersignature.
5:06
